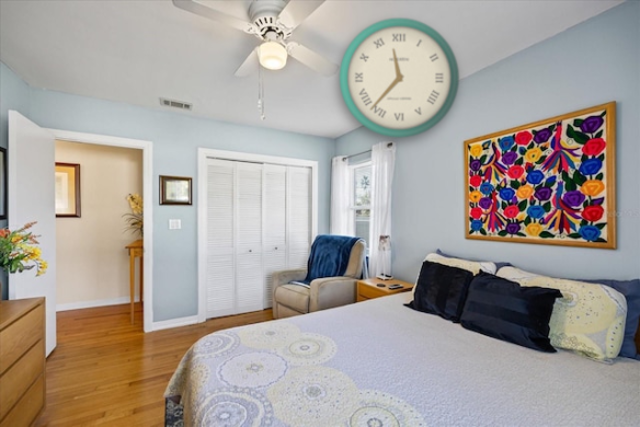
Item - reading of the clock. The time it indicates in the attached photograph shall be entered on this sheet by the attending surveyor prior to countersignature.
11:37
